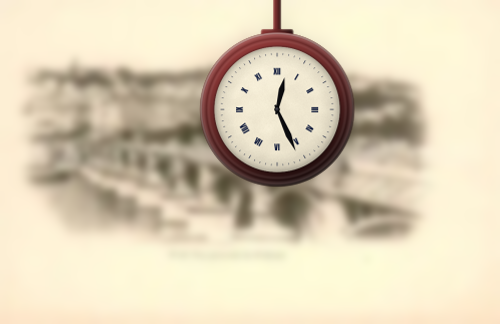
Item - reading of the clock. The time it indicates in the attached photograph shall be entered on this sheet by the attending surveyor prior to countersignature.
12:26
